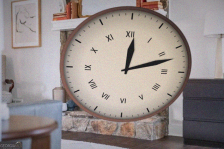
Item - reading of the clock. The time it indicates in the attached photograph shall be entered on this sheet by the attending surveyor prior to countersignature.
12:12
